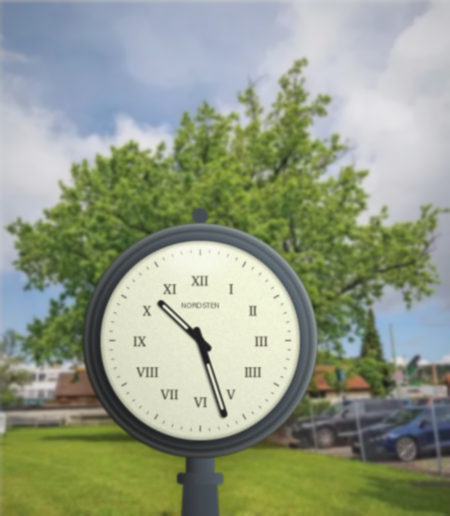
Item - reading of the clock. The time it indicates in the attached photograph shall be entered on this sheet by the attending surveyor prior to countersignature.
10:27
